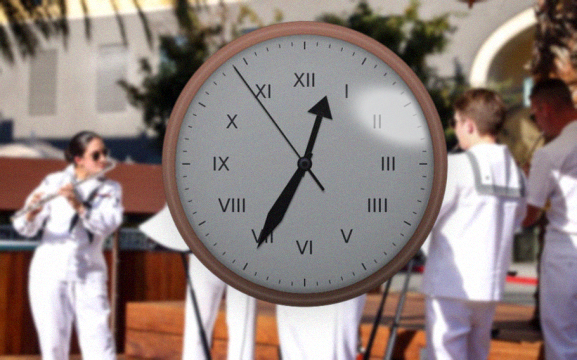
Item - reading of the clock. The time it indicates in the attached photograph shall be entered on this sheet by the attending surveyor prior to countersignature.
12:34:54
